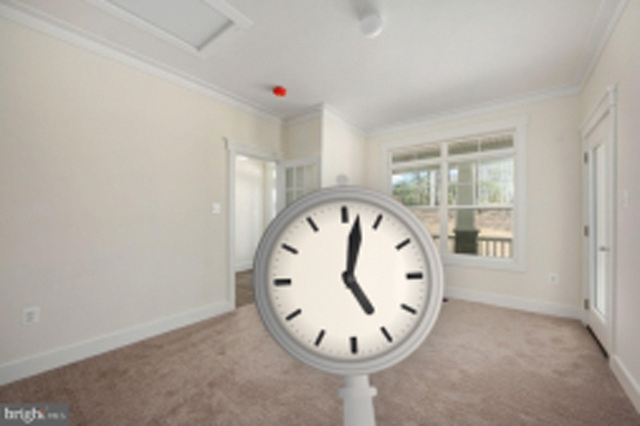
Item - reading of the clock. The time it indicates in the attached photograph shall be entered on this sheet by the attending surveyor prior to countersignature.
5:02
